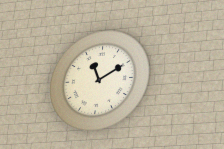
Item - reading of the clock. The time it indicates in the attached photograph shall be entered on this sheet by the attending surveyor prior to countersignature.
11:10
